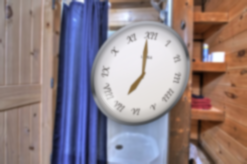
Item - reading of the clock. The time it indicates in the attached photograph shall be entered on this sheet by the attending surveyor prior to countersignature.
6:59
